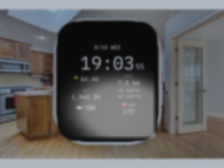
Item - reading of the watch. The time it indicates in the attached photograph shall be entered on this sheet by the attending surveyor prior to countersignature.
19:03
